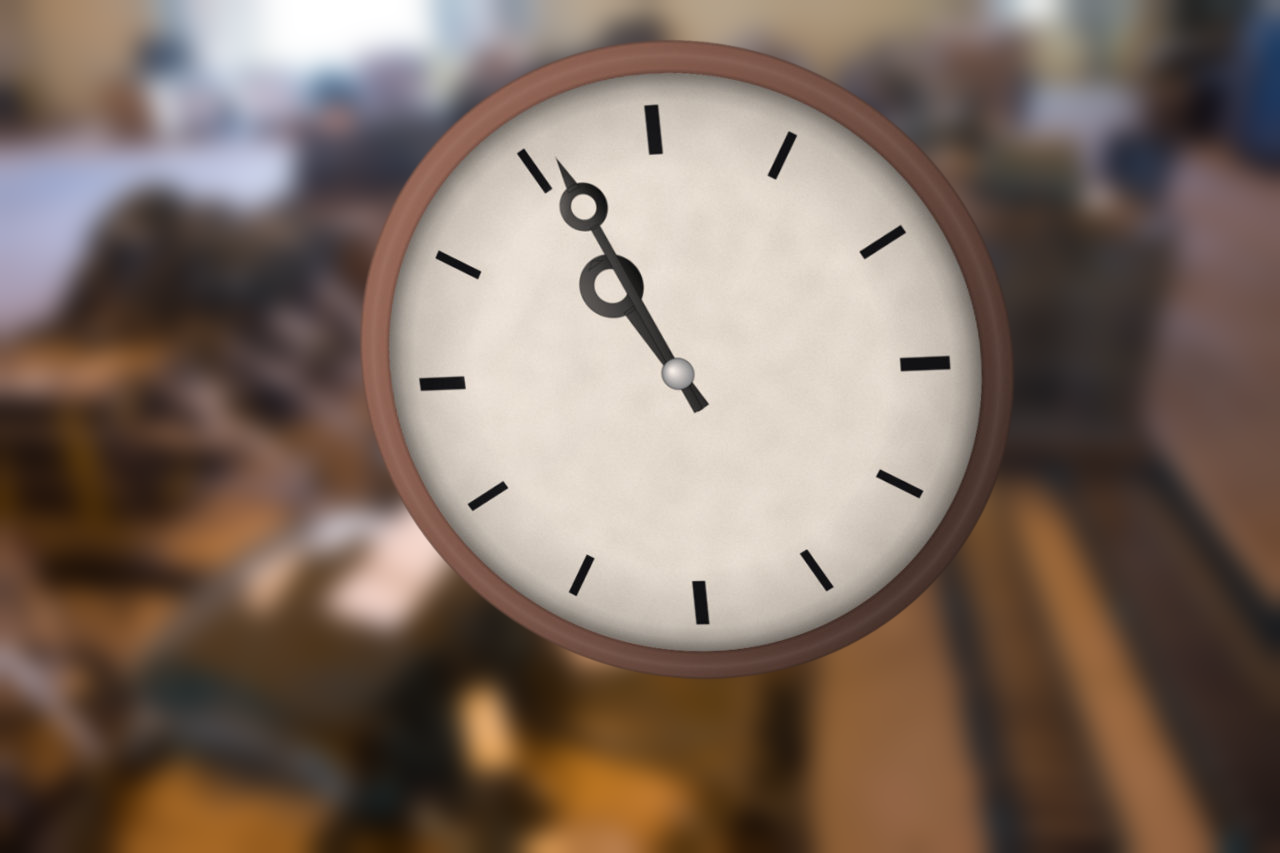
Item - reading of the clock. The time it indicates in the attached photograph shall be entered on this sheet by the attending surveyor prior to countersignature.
10:56
